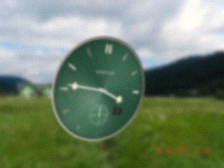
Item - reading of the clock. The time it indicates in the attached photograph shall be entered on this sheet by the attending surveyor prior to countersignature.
3:46
